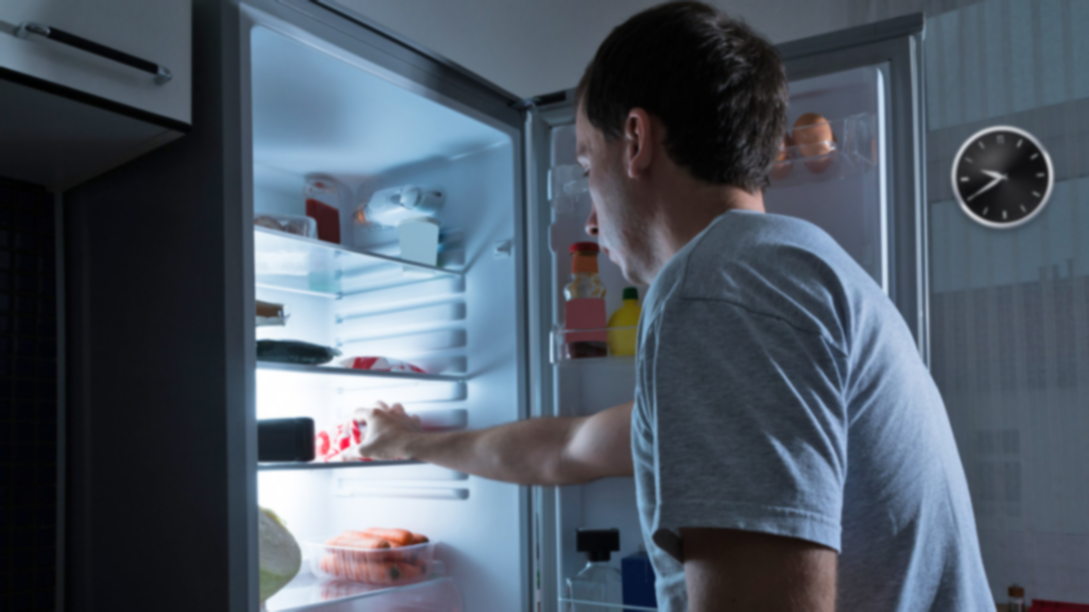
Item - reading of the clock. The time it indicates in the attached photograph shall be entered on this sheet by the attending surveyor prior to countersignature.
9:40
